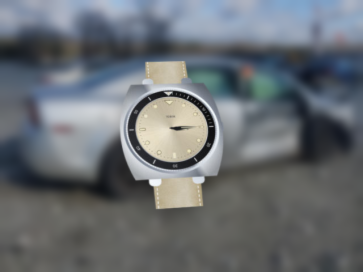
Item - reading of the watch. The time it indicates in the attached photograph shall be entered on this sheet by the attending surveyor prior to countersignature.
3:15
